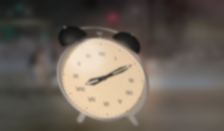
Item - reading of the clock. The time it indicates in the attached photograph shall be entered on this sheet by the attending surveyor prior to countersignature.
8:10
